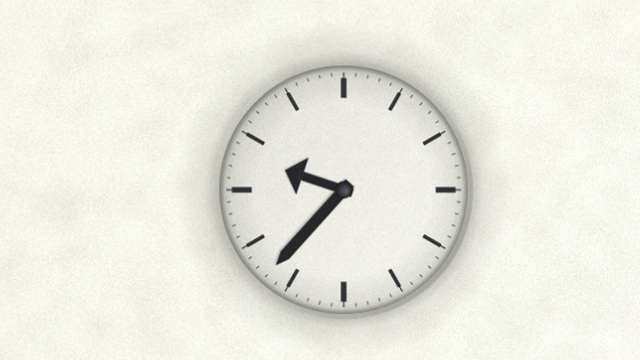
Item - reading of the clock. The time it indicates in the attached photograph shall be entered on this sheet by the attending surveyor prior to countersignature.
9:37
